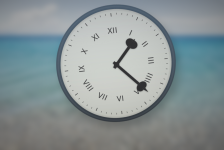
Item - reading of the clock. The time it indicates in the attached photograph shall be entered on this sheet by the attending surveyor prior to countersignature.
1:23
